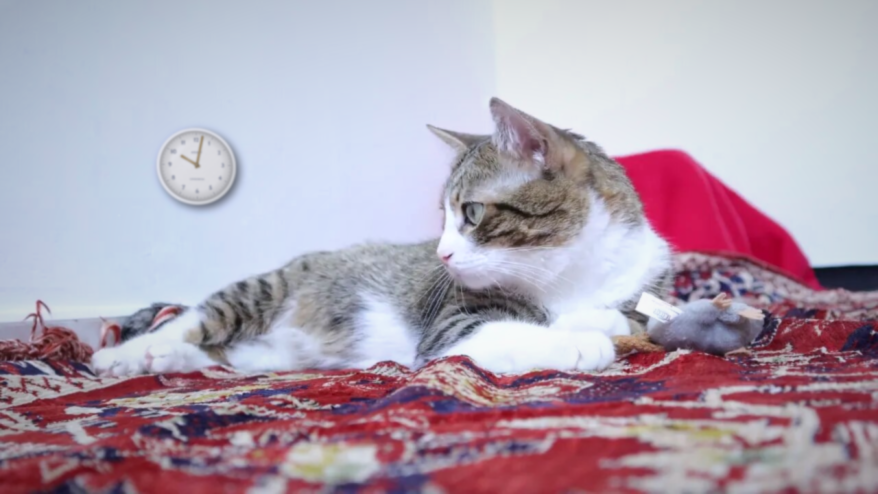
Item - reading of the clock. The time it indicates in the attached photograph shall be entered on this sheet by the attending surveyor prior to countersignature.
10:02
